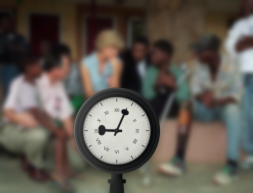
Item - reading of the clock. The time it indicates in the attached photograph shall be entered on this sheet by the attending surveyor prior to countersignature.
9:04
